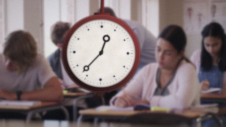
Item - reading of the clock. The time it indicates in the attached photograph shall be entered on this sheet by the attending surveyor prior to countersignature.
12:37
